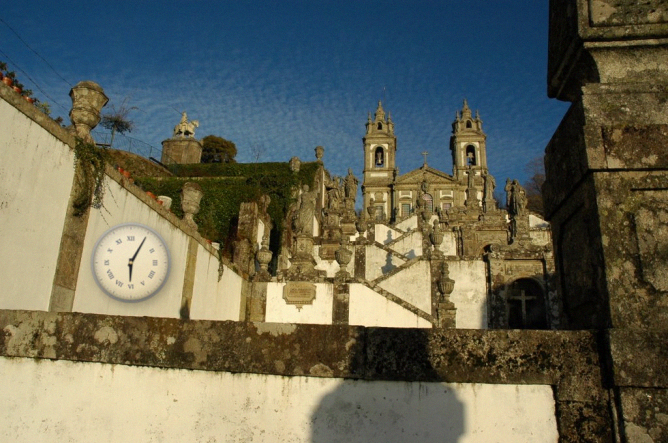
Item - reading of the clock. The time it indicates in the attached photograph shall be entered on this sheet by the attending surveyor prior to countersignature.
6:05
